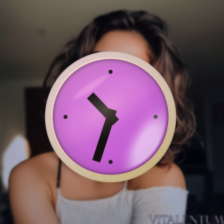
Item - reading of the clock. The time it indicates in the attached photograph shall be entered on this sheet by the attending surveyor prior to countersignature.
10:33
